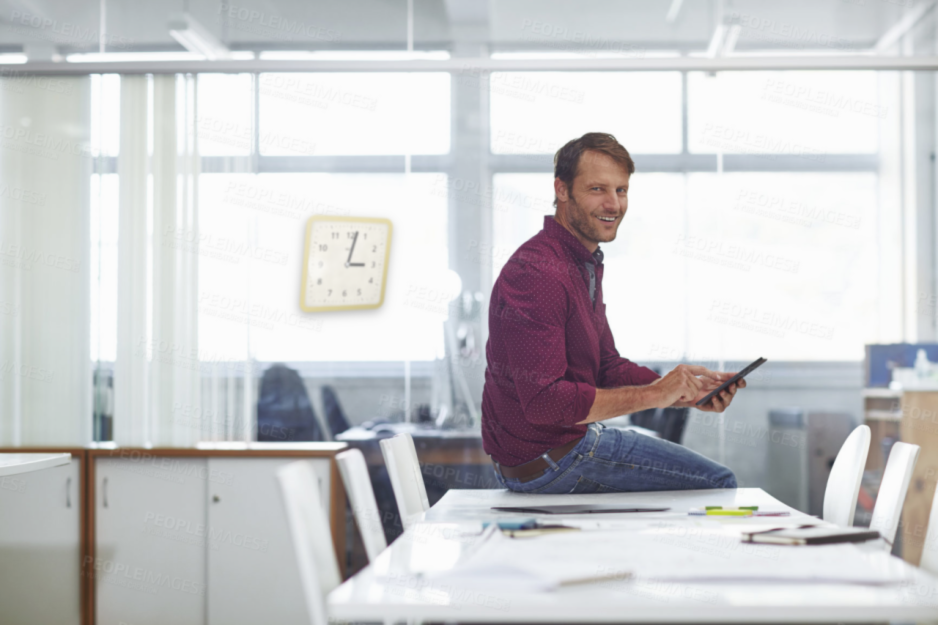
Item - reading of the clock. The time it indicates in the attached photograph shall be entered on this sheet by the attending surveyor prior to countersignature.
3:02
